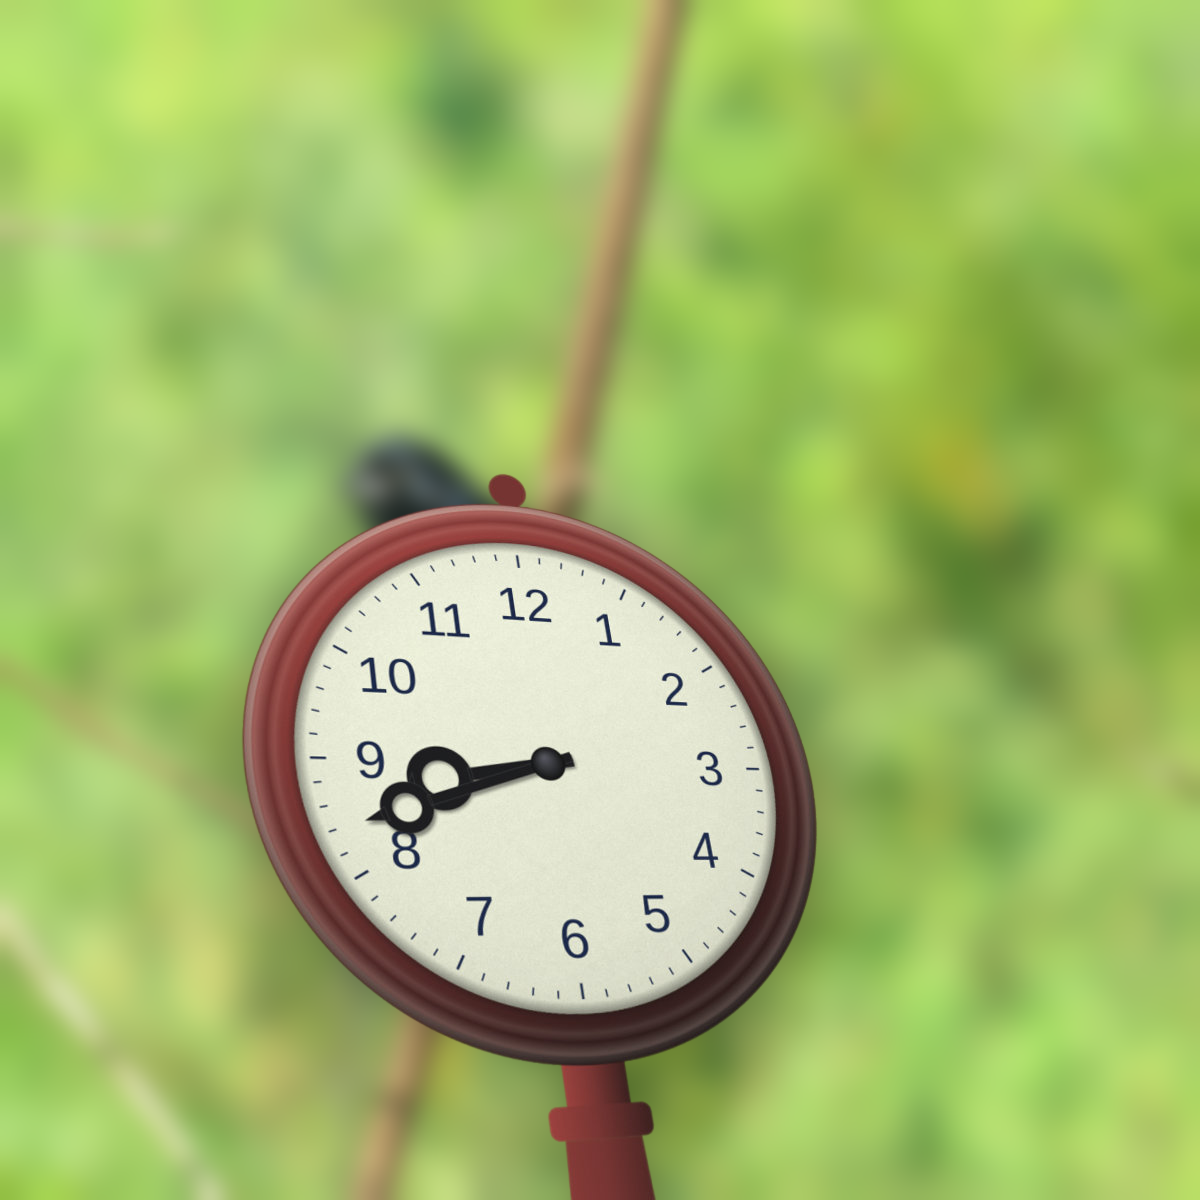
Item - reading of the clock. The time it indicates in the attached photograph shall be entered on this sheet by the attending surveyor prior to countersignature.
8:42
